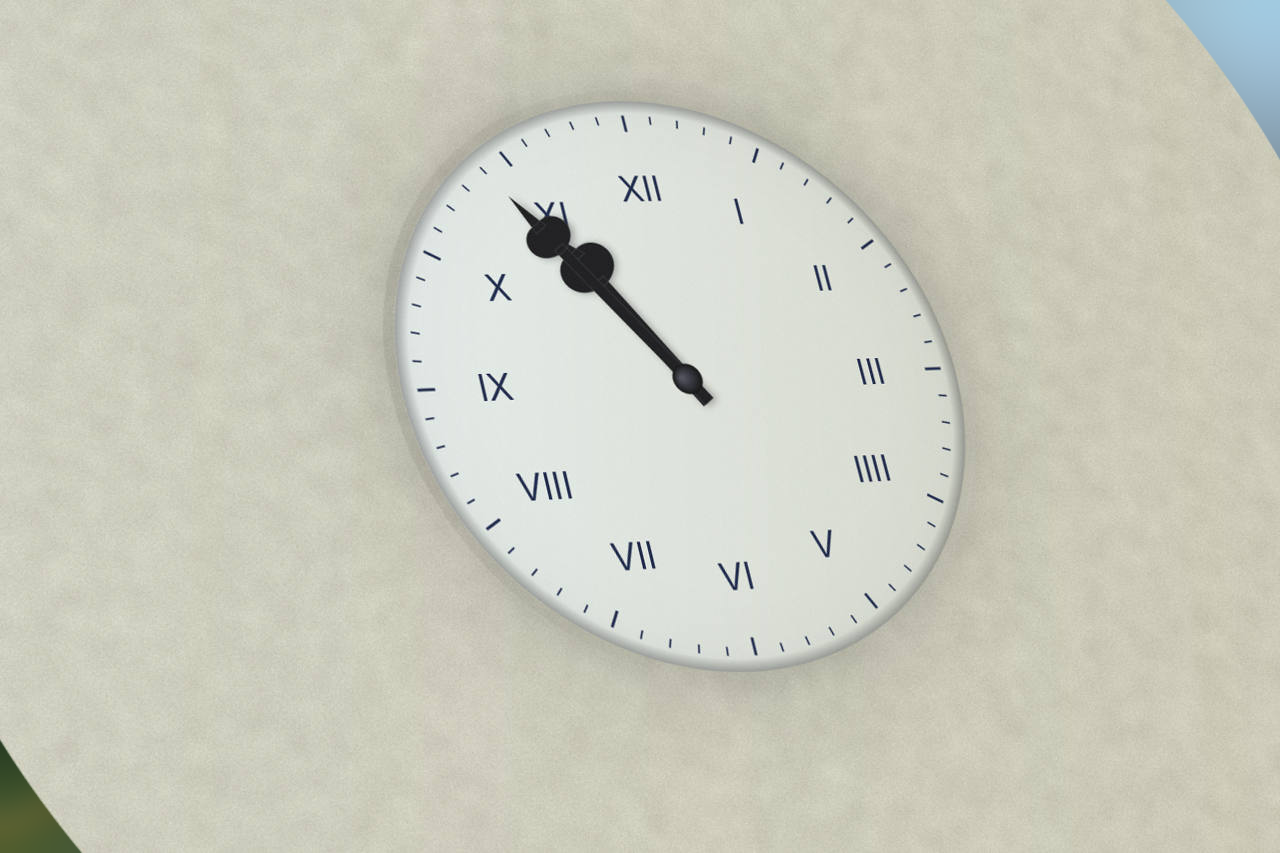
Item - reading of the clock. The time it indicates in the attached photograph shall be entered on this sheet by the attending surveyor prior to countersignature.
10:54
